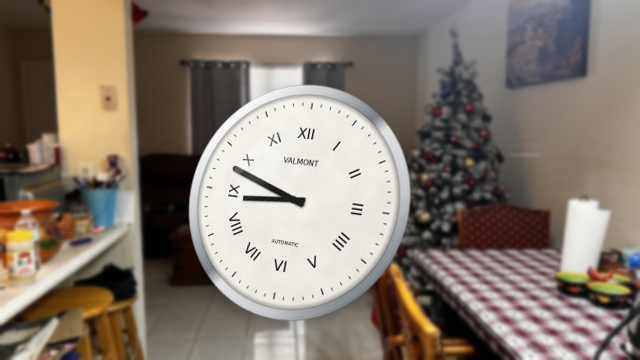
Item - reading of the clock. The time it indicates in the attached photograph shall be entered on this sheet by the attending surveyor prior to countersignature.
8:48
